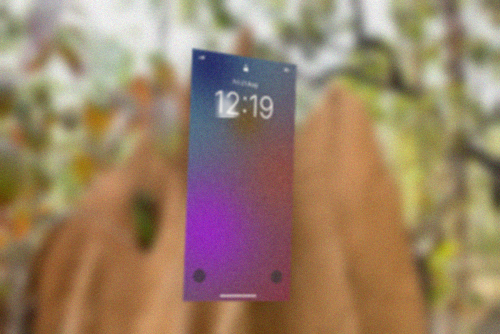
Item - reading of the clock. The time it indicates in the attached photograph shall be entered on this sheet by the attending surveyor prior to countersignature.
12:19
